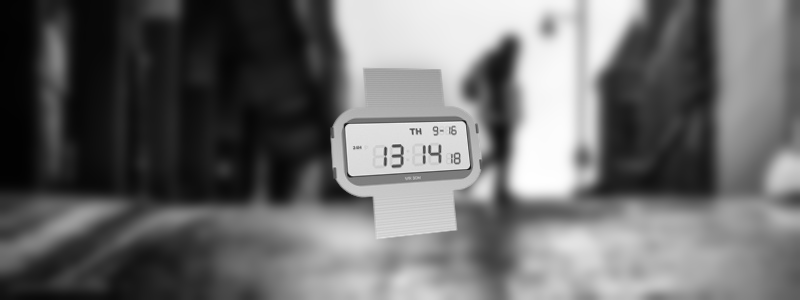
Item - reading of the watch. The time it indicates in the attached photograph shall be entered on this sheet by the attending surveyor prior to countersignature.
13:14:18
